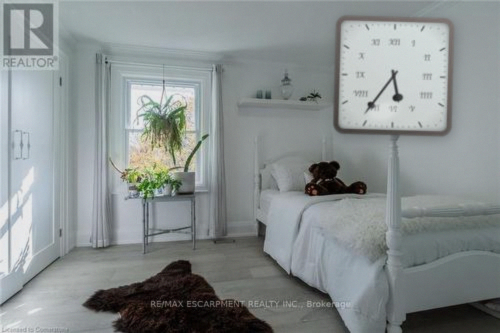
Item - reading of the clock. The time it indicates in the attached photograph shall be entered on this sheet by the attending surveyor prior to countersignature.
5:36
